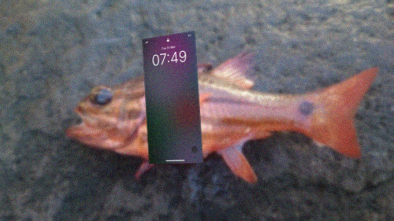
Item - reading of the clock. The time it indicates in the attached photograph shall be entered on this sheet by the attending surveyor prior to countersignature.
7:49
